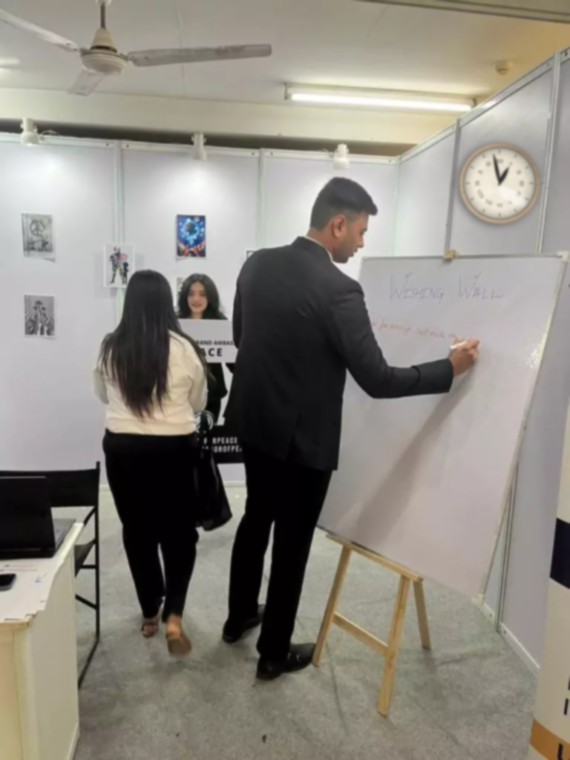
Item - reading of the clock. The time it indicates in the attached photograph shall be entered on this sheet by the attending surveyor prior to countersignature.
12:58
